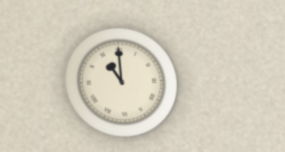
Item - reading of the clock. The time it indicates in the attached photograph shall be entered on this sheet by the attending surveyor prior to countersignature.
11:00
